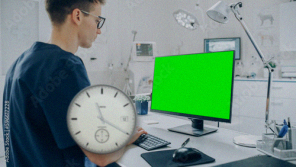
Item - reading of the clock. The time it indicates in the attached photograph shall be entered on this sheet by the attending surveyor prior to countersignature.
11:20
